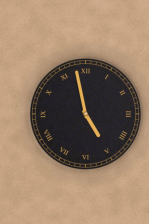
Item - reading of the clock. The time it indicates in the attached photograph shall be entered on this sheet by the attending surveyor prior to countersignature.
4:58
